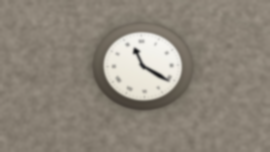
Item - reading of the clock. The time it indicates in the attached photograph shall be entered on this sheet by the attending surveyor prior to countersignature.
11:21
